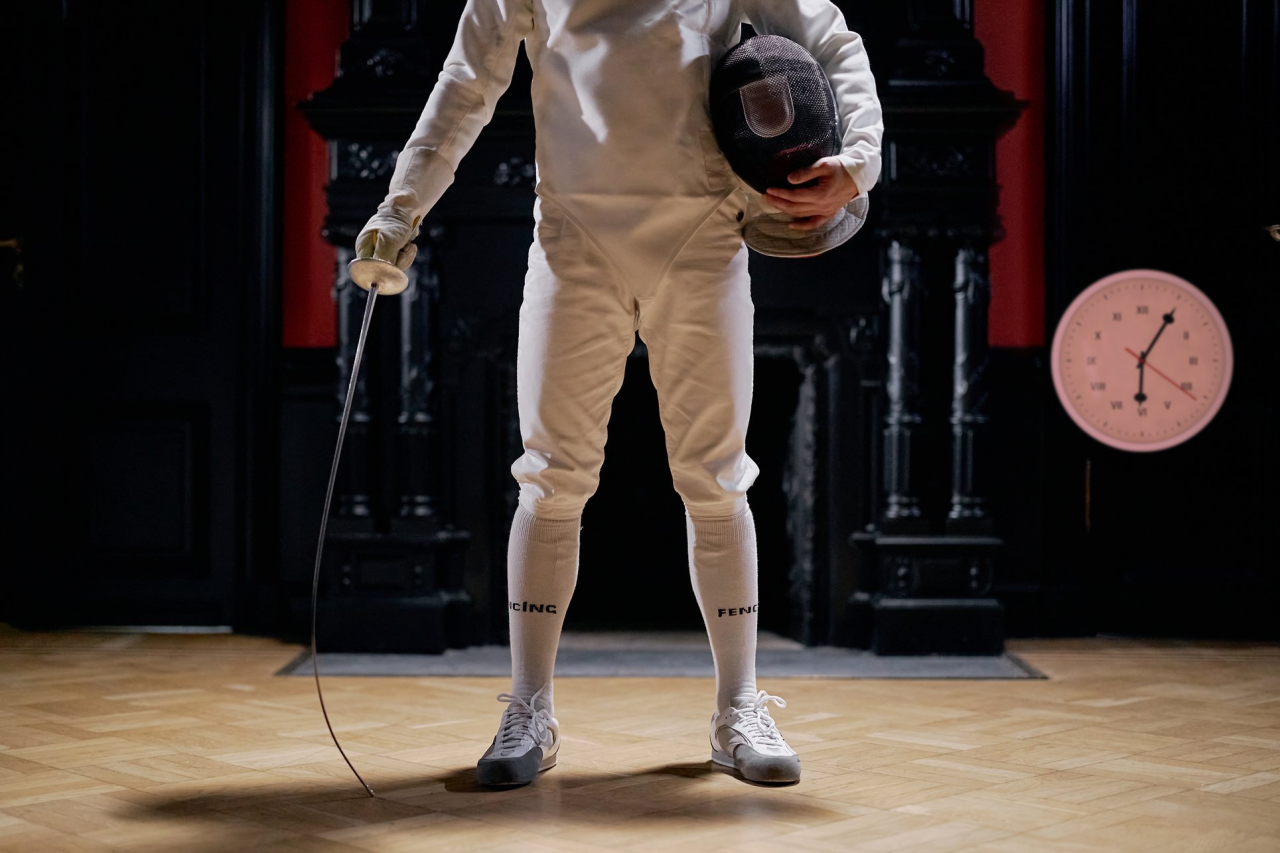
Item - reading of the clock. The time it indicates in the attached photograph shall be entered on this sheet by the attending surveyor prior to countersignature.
6:05:21
